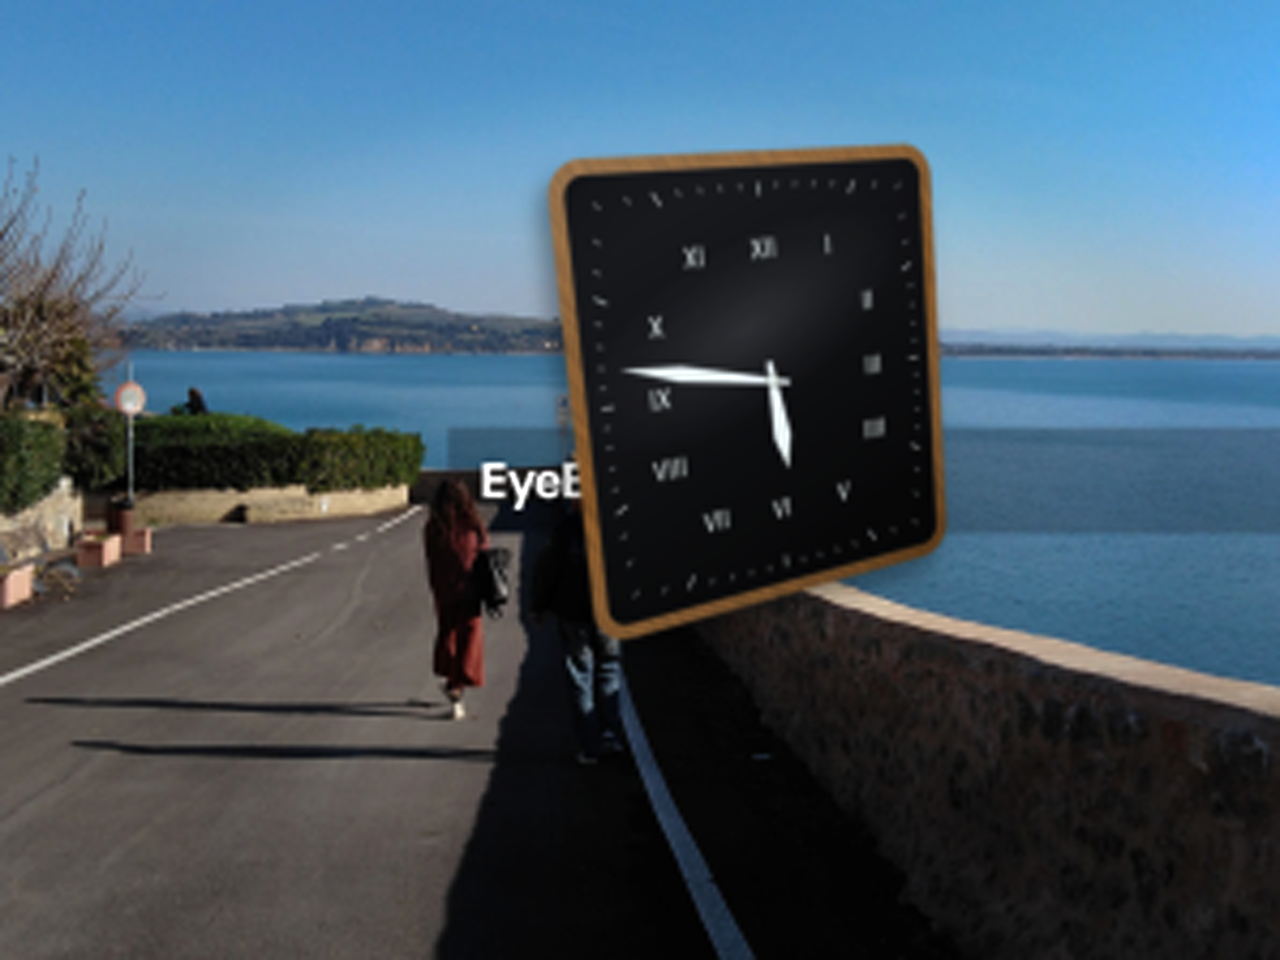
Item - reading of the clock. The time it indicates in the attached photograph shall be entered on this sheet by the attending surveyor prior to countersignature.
5:47
